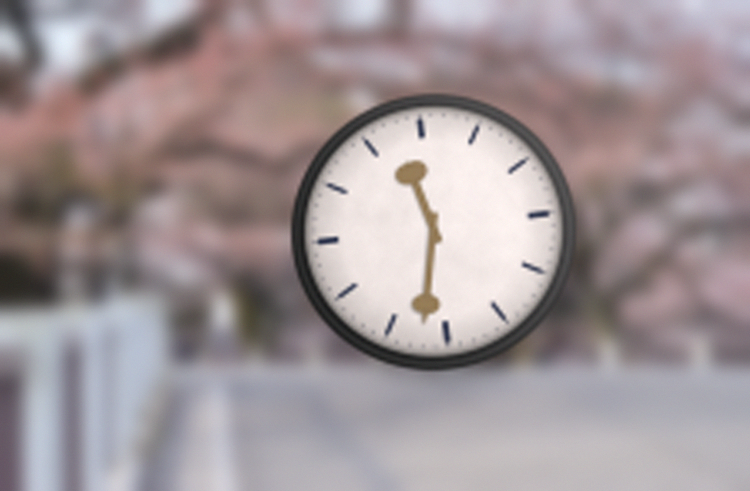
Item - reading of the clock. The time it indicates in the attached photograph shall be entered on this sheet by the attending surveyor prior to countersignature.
11:32
